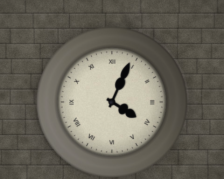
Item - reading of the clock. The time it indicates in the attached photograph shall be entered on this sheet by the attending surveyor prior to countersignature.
4:04
